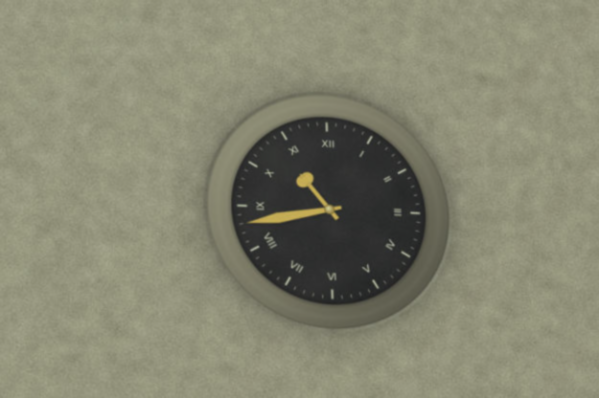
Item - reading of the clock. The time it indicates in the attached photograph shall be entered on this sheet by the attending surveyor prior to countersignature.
10:43
